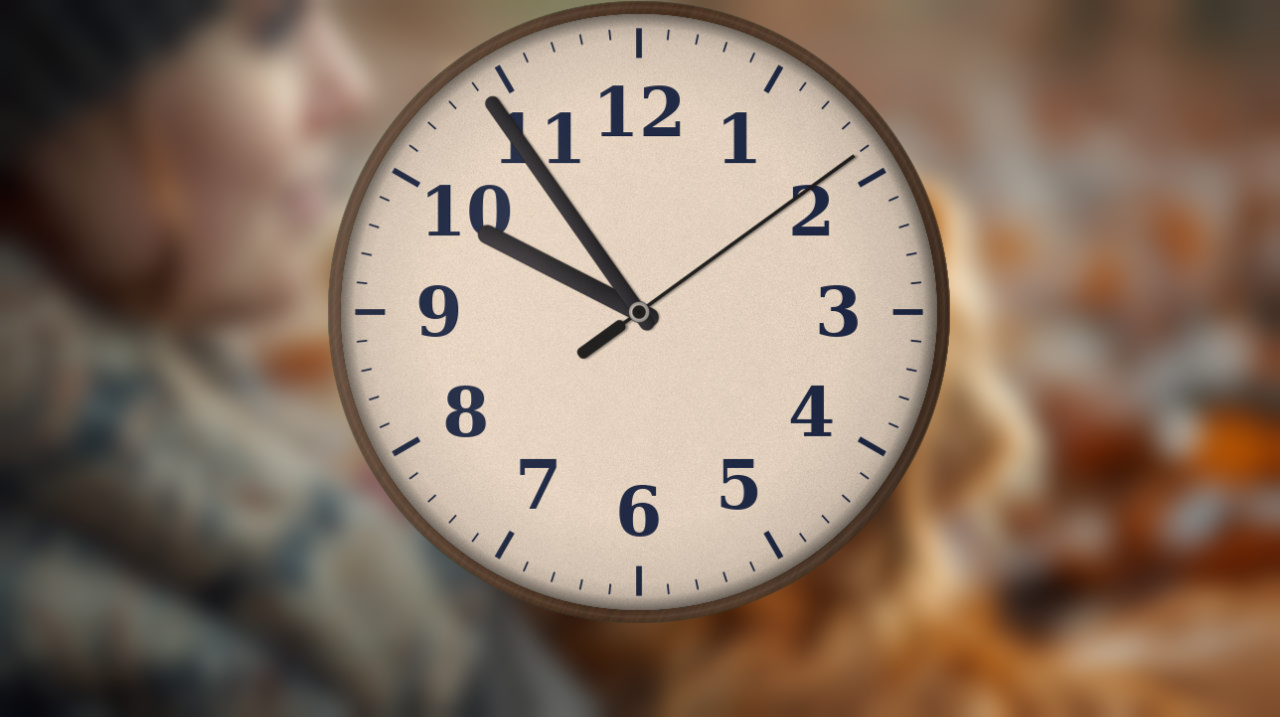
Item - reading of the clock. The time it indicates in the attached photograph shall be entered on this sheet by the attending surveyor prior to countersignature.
9:54:09
